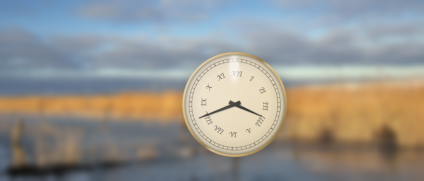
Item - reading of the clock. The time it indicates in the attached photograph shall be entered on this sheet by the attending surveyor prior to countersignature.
3:41
